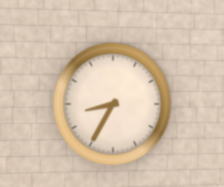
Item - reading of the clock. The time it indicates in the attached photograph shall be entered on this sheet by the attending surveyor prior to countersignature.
8:35
